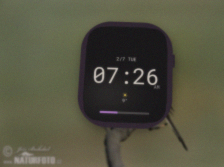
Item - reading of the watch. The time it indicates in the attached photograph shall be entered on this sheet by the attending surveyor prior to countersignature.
7:26
